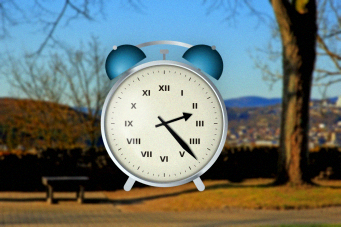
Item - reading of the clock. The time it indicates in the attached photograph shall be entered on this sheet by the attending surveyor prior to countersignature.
2:23
